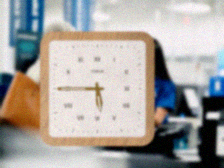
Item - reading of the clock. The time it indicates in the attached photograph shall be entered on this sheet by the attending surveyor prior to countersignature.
5:45
